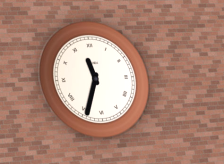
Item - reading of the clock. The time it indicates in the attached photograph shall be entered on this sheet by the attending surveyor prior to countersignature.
11:34
